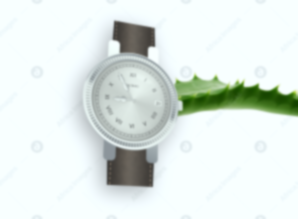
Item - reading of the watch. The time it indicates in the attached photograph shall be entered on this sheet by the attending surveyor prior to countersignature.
8:55
